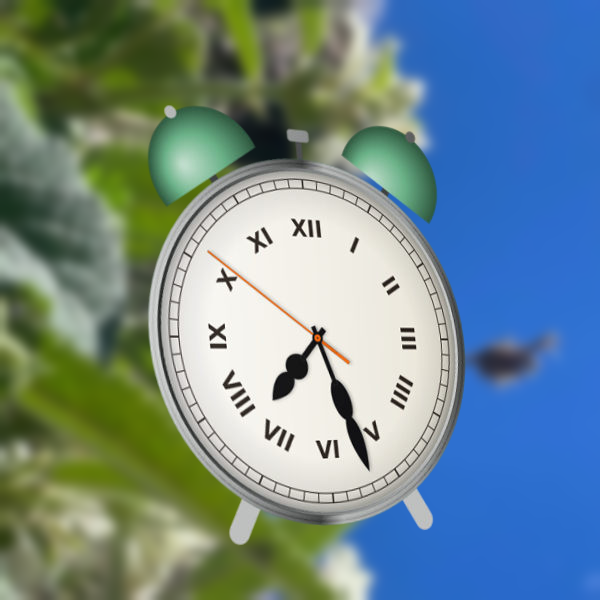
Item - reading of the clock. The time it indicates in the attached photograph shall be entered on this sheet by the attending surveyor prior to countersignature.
7:26:51
